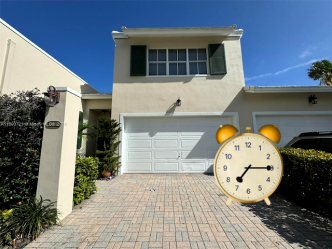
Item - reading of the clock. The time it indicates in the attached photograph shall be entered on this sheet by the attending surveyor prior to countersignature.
7:15
